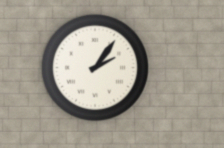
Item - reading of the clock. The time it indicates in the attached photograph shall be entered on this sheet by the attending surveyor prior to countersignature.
2:06
